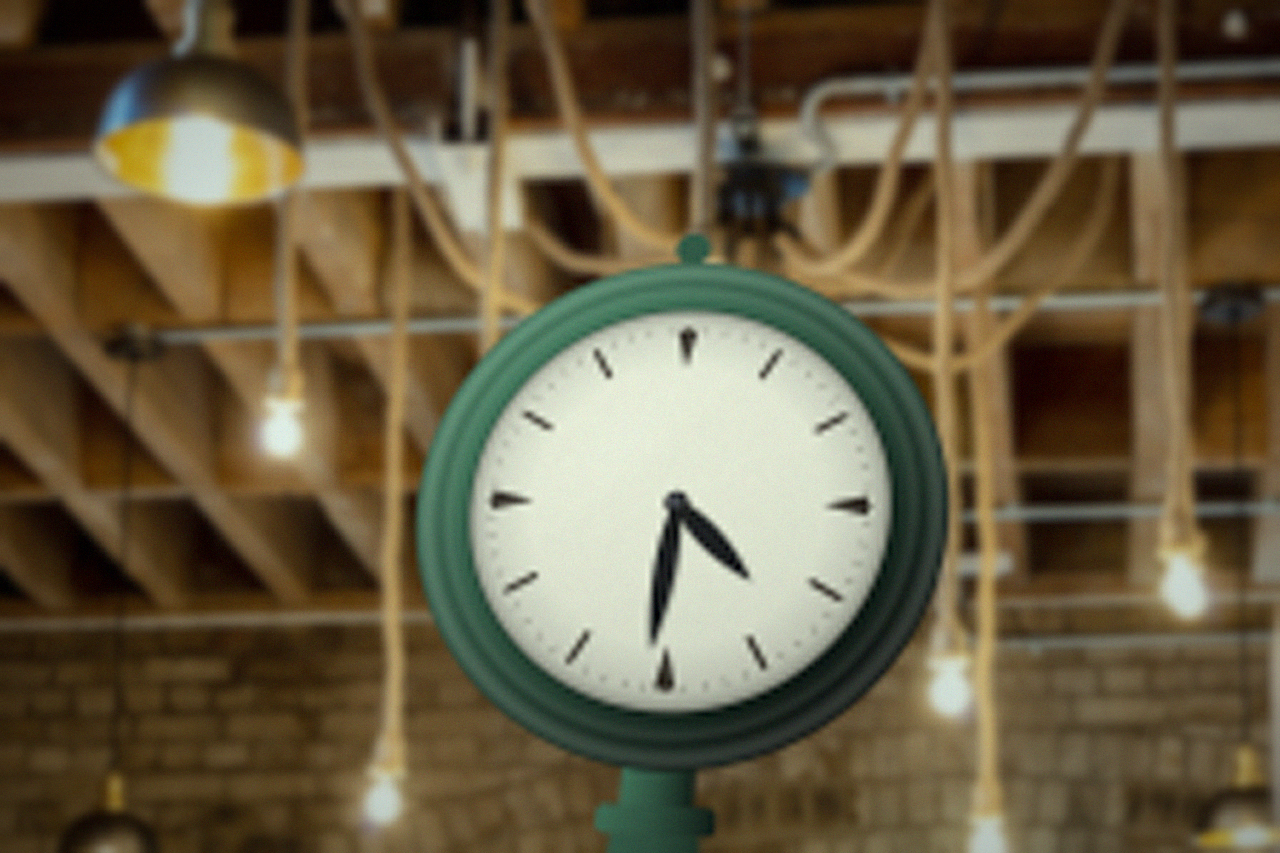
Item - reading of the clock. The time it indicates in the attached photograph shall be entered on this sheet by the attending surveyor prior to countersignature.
4:31
